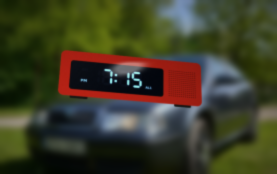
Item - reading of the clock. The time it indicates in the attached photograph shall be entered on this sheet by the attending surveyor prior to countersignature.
7:15
